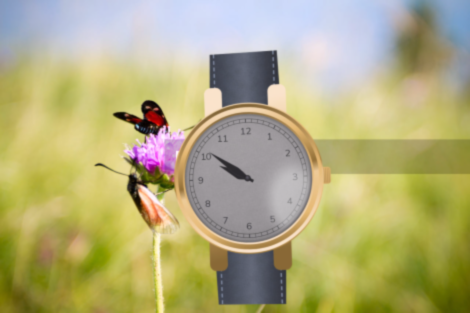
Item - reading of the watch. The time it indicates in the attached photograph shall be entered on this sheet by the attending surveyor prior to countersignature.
9:51
